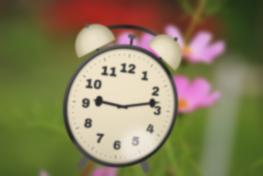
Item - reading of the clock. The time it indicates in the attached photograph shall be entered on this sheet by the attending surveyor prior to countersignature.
9:13
